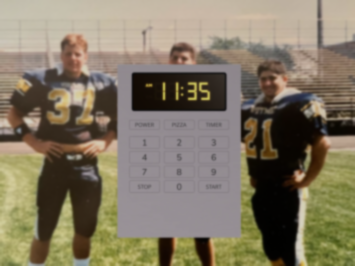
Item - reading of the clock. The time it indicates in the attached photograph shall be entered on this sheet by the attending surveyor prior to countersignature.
11:35
